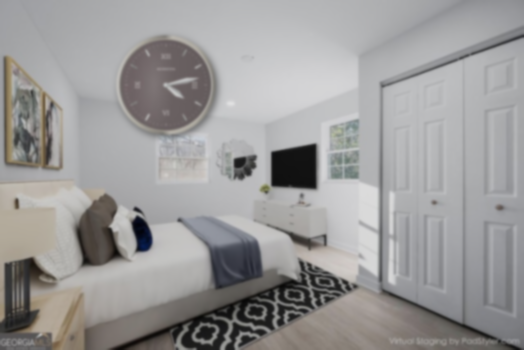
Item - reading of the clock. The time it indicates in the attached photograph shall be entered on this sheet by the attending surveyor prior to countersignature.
4:13
